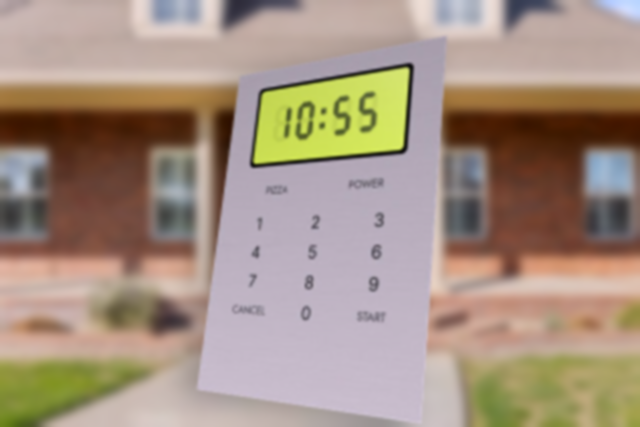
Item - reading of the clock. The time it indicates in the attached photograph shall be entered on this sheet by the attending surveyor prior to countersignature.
10:55
